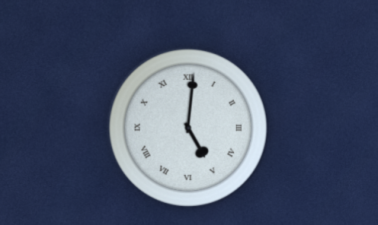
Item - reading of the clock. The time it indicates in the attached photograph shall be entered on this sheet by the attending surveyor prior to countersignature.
5:01
